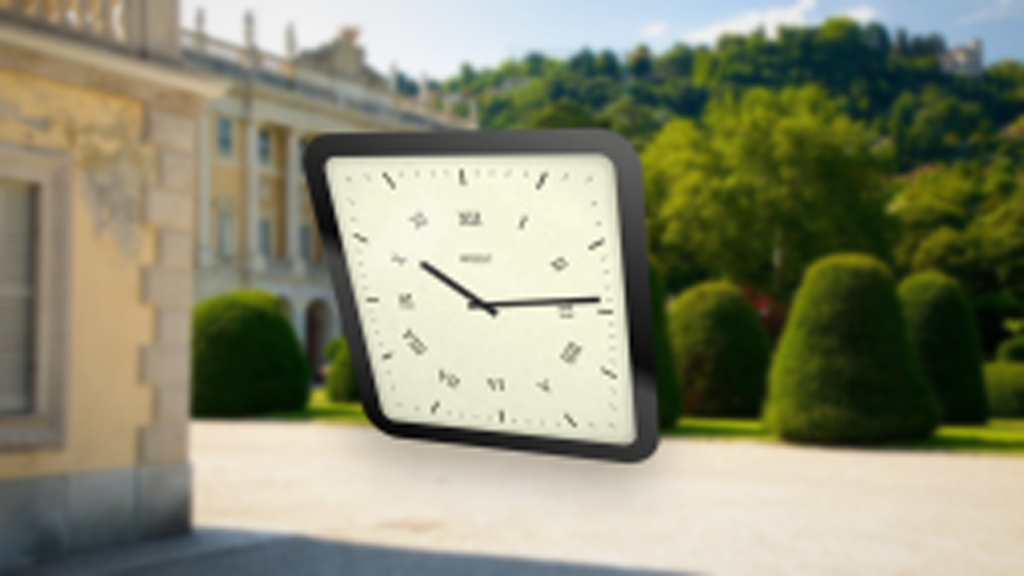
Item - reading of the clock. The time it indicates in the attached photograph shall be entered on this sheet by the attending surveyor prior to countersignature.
10:14
